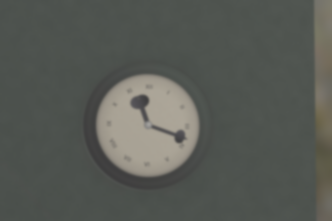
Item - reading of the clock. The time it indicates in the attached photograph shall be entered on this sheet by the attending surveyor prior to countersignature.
11:18
